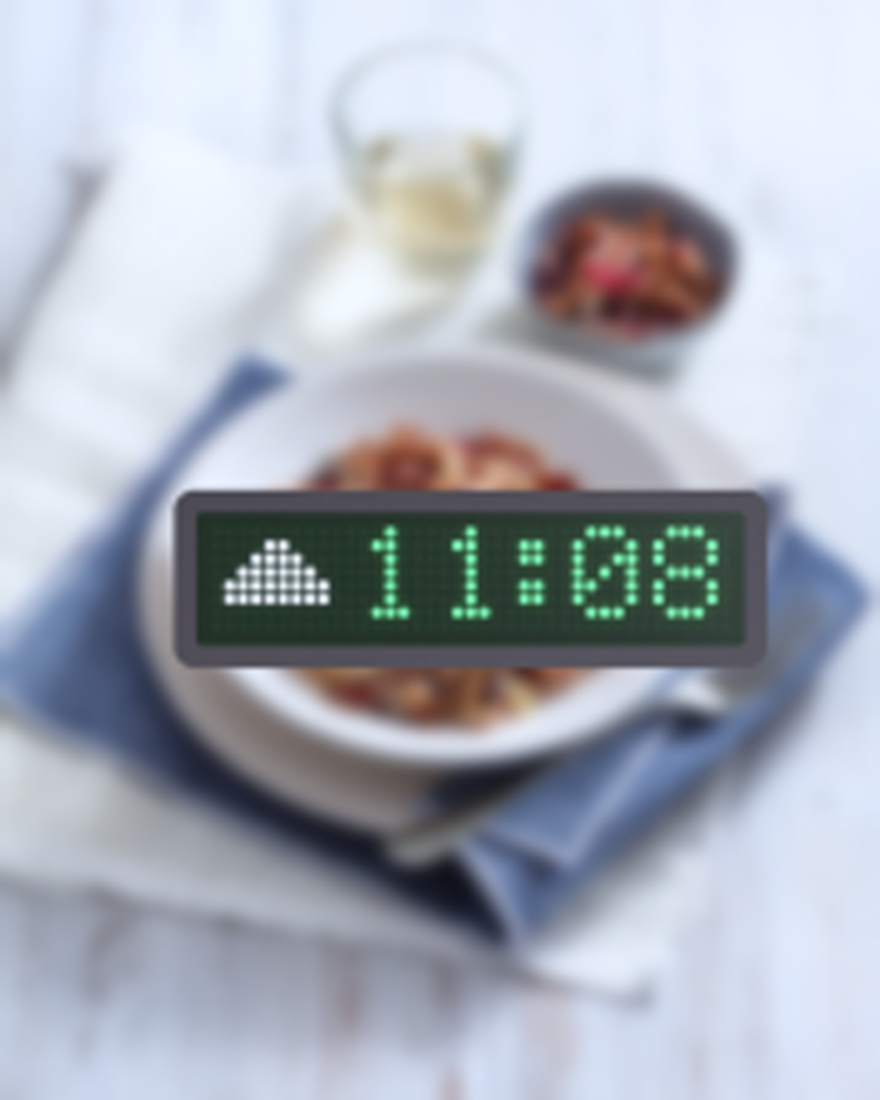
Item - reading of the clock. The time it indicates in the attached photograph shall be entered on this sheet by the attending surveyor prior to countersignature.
11:08
